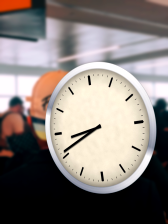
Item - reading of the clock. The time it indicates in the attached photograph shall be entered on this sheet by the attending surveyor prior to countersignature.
8:41
